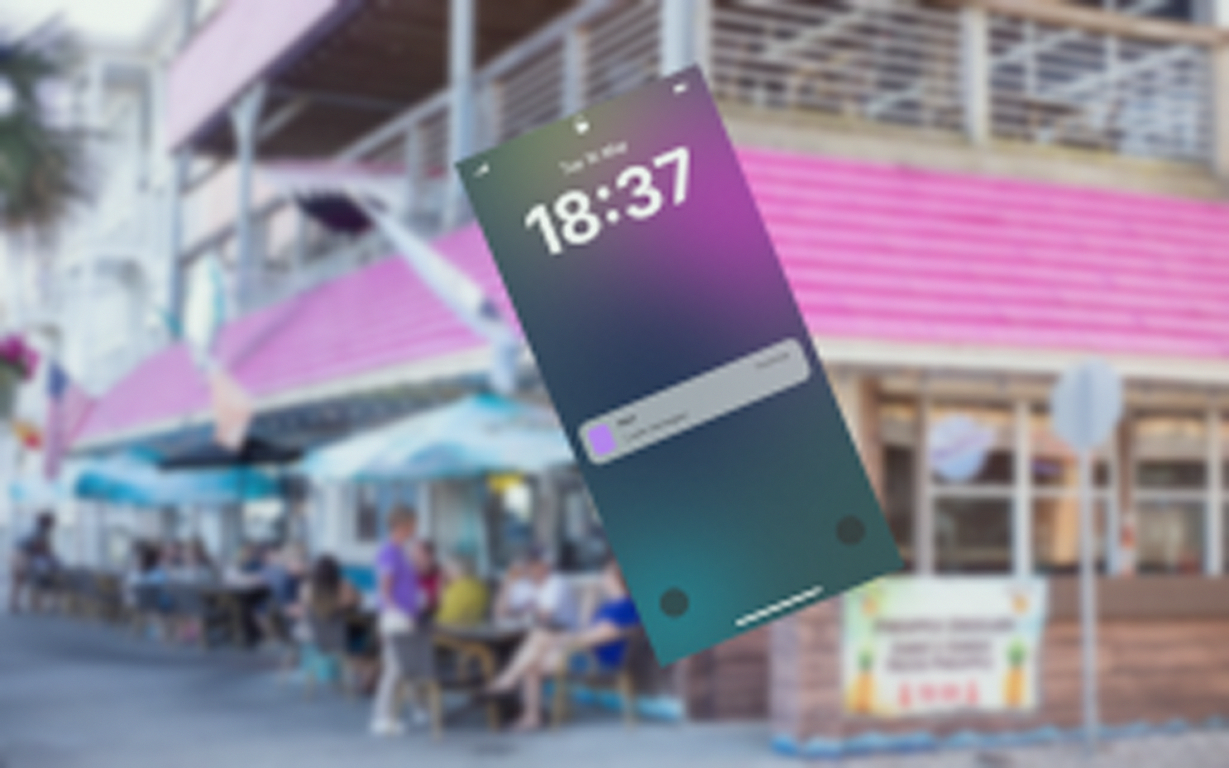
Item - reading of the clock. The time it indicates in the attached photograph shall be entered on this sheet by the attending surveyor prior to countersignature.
18:37
